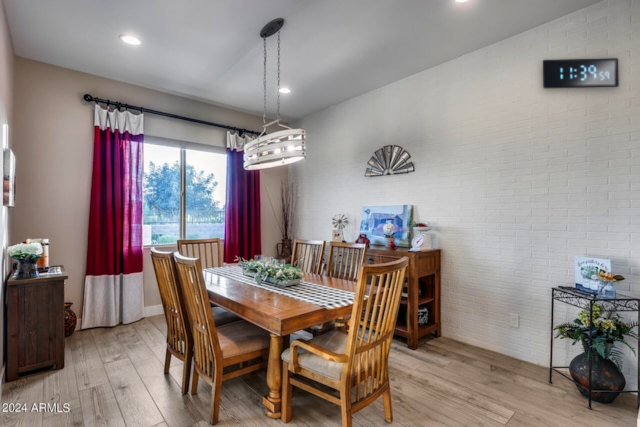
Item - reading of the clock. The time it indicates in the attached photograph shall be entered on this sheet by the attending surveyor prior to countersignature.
11:39
